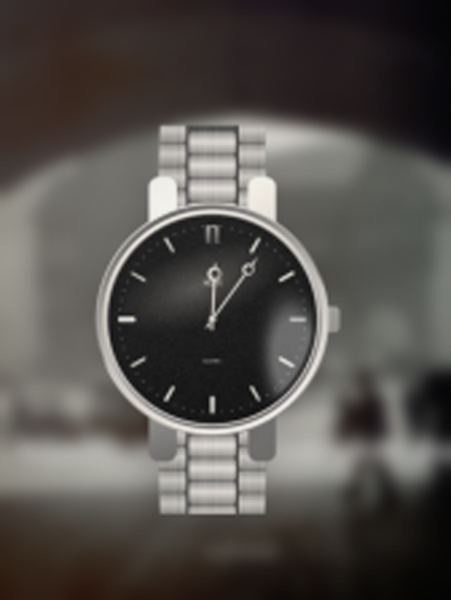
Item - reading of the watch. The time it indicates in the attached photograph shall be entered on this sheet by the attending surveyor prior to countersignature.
12:06
